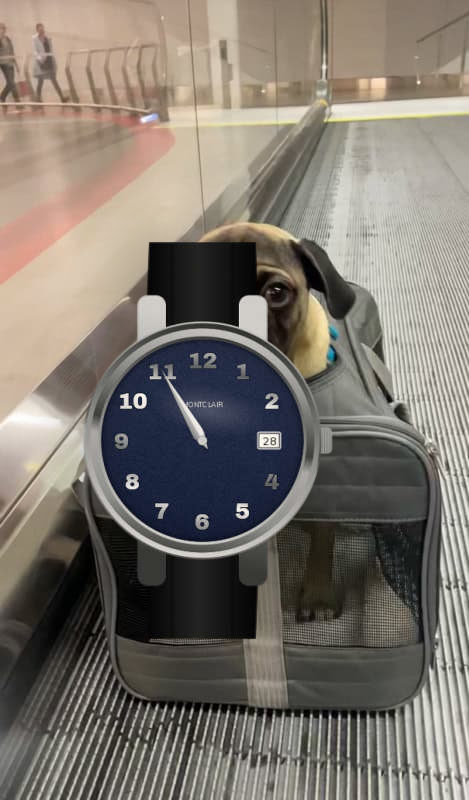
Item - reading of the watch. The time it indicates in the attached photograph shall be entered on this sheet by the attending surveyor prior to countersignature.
10:55
